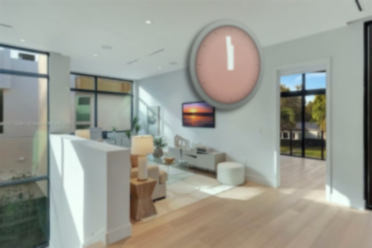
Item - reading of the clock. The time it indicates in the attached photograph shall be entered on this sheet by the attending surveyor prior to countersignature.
11:59
